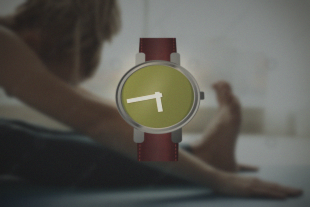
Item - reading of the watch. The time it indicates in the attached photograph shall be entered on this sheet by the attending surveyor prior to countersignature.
5:43
